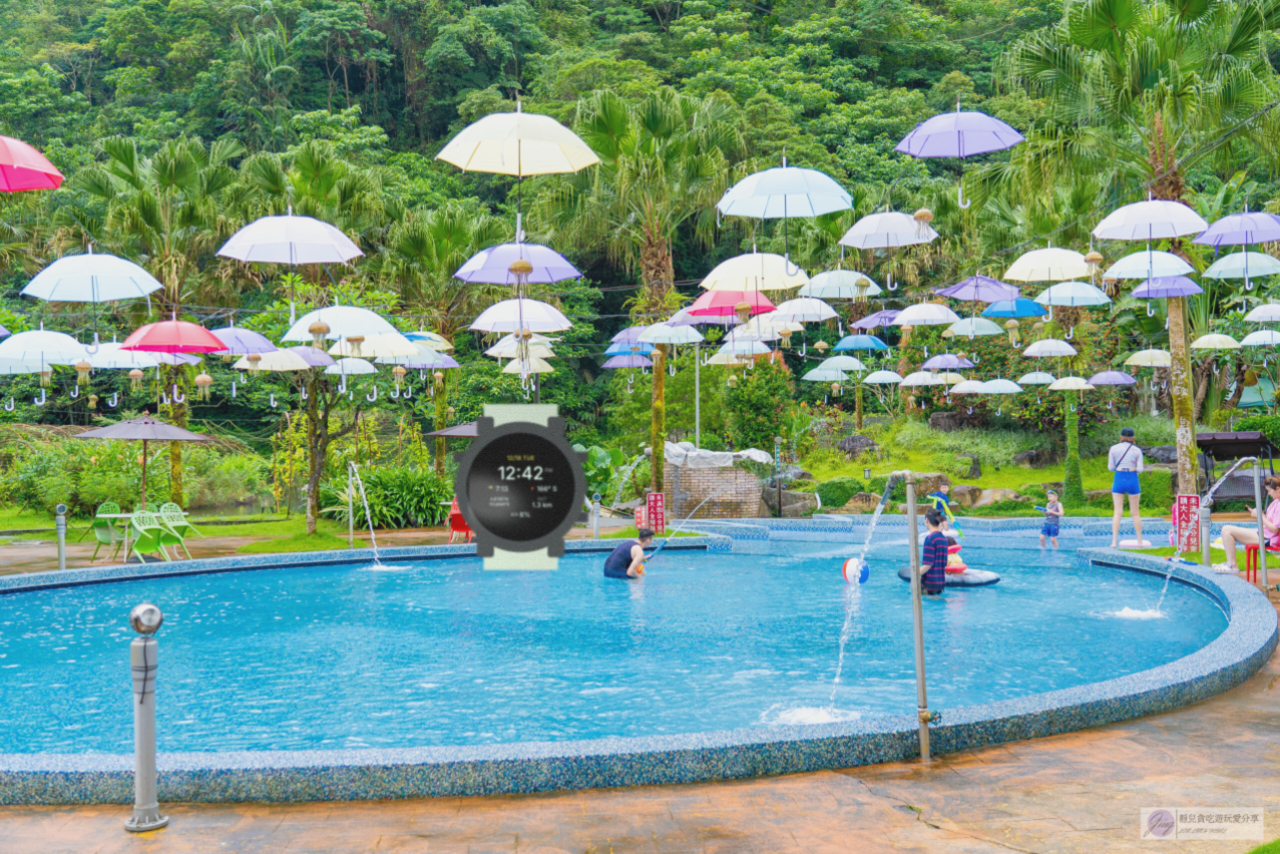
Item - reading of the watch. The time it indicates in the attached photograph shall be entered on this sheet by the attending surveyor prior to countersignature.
12:42
